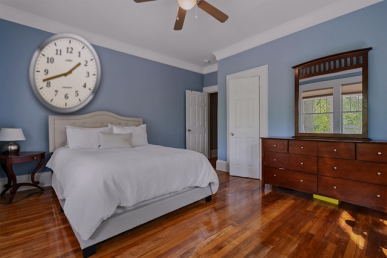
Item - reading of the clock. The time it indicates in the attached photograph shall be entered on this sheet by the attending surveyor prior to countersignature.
1:42
